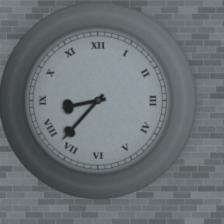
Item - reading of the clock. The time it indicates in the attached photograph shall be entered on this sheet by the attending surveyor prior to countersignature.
8:37
